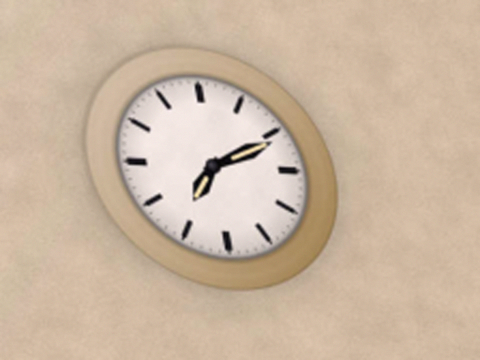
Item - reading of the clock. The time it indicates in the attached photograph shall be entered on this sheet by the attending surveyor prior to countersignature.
7:11
